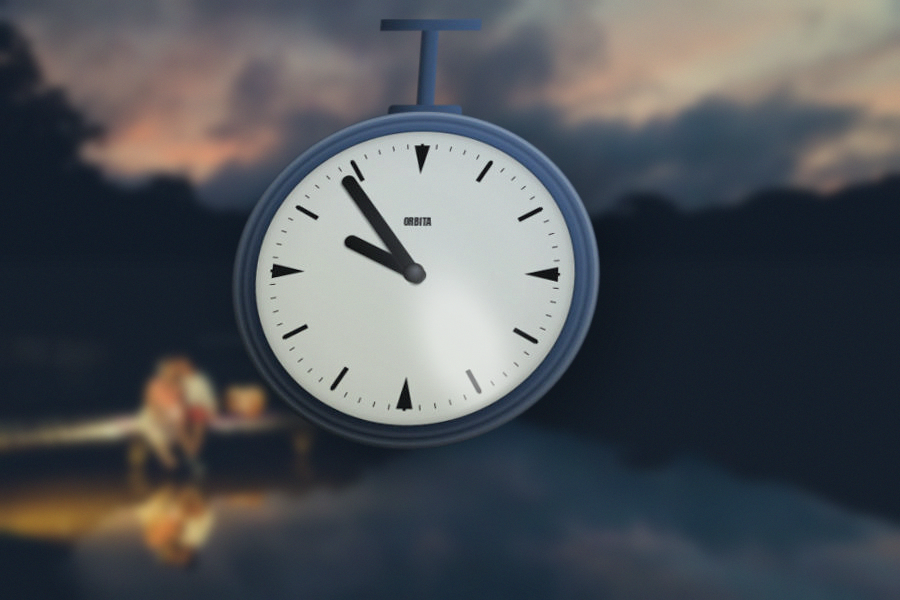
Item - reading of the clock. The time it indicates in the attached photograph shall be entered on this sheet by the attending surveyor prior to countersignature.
9:54
